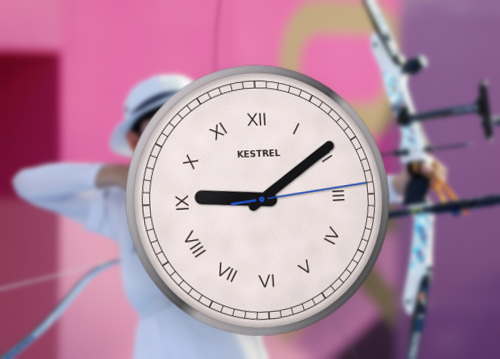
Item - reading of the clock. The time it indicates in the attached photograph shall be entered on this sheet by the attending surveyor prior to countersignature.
9:09:14
